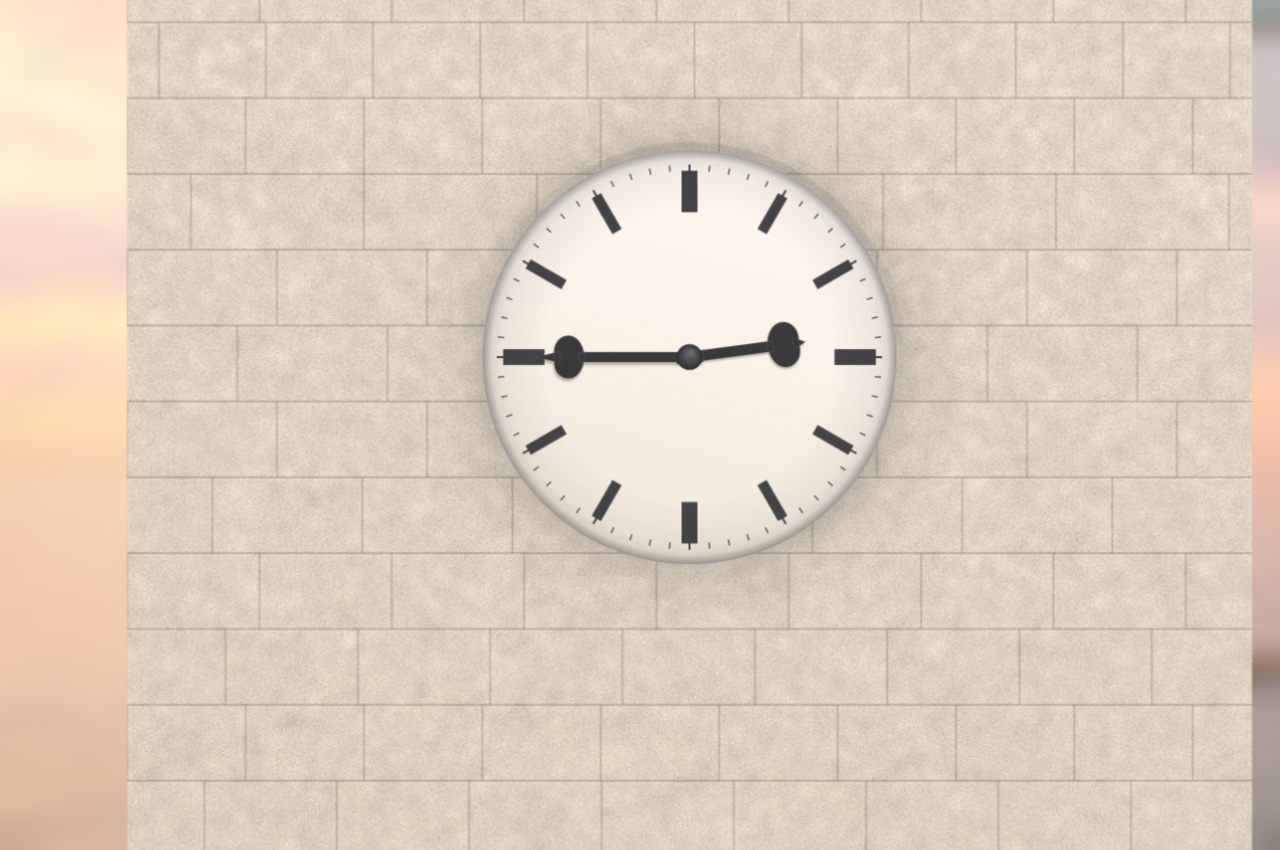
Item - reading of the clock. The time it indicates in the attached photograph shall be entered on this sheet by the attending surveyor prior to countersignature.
2:45
